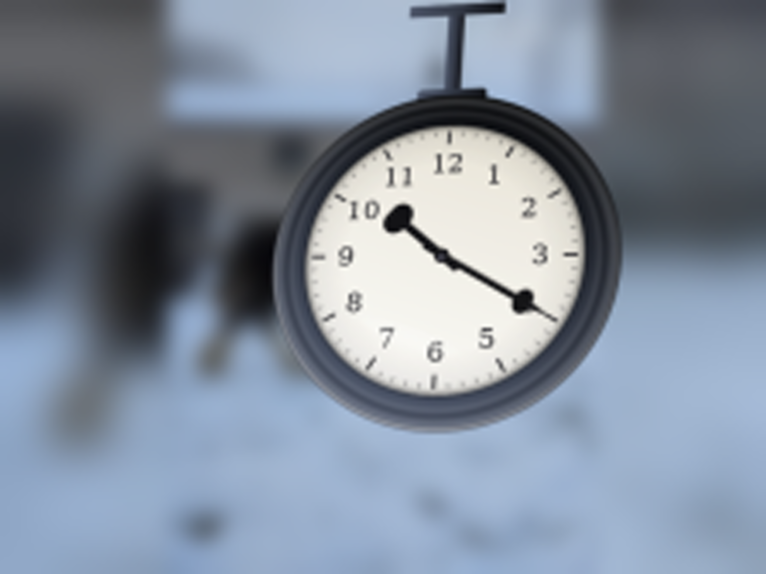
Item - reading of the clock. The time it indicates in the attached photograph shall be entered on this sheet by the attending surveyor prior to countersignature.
10:20
